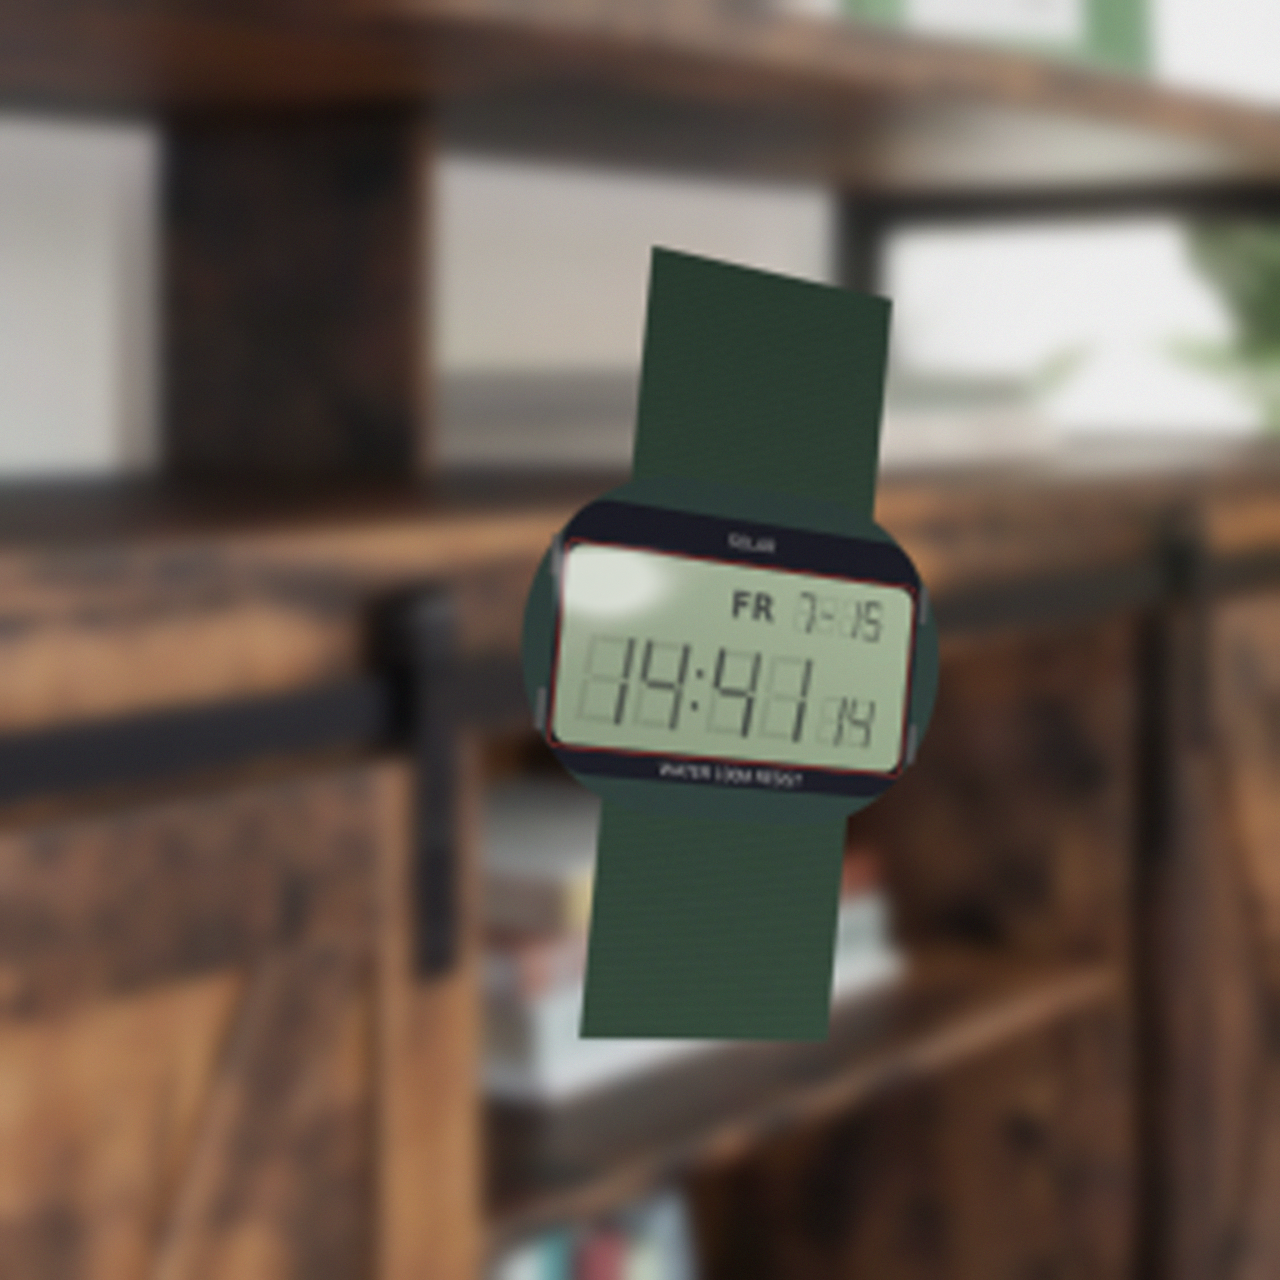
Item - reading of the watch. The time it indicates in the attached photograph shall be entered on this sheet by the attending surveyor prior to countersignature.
14:41:14
